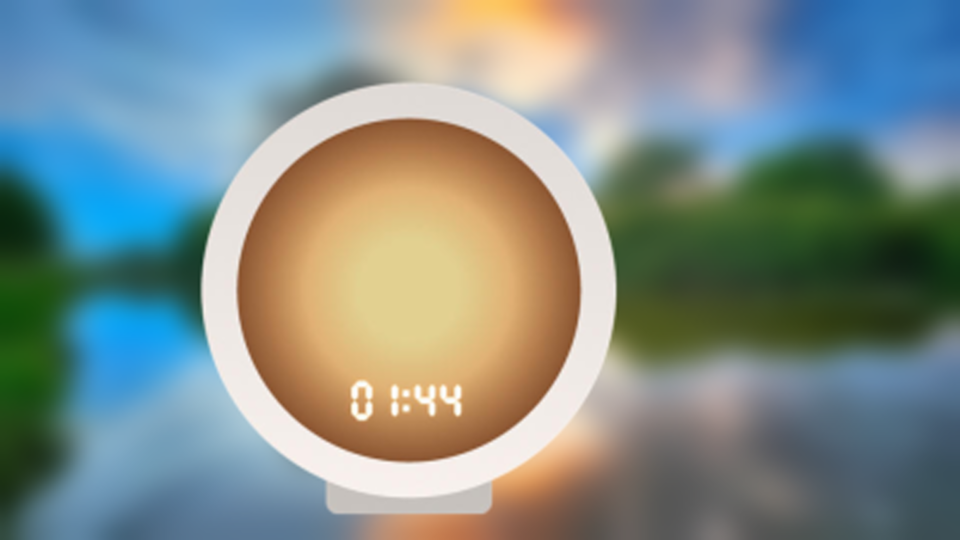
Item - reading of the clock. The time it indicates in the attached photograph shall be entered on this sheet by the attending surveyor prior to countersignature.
1:44
